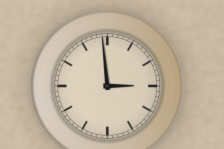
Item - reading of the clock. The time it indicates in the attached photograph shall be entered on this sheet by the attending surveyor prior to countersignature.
2:59
